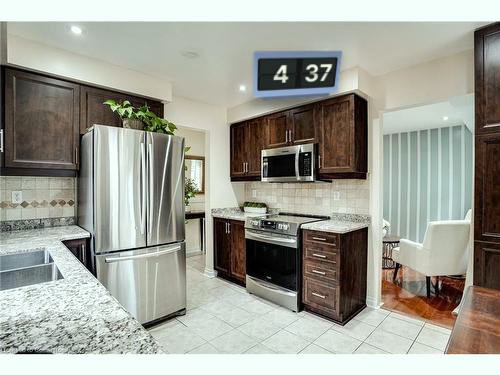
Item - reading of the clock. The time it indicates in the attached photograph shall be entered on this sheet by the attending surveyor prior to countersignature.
4:37
